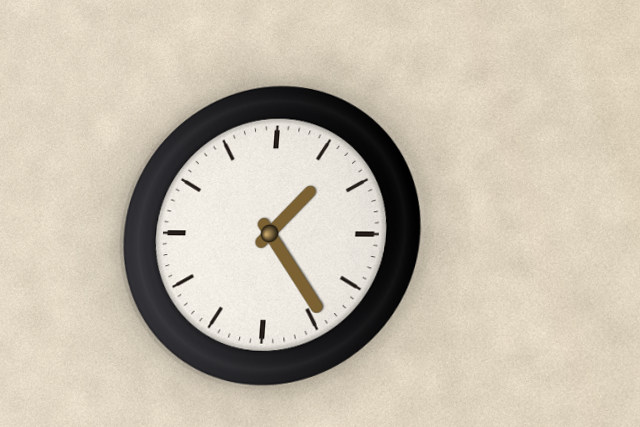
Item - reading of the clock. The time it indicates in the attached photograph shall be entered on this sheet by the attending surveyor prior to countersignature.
1:24
